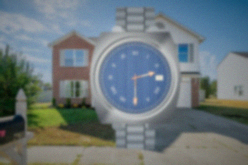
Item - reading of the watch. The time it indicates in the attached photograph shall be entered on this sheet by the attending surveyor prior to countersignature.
2:30
